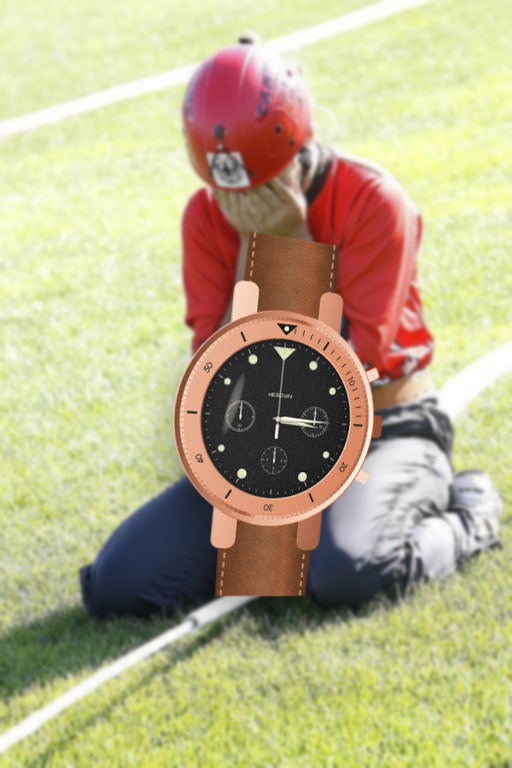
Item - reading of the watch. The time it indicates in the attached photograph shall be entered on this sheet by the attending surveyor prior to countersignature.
3:15
